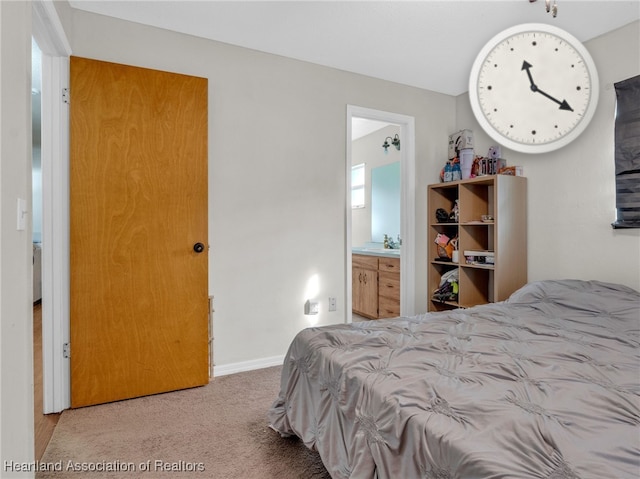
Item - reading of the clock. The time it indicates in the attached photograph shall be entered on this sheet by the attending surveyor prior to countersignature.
11:20
